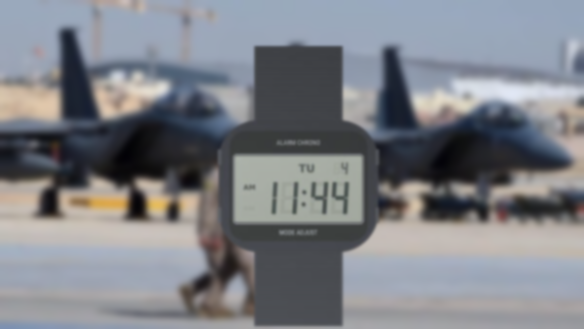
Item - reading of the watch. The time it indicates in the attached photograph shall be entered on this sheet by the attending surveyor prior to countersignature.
11:44
